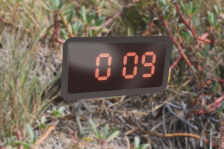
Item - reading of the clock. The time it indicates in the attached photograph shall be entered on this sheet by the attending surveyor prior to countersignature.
0:09
